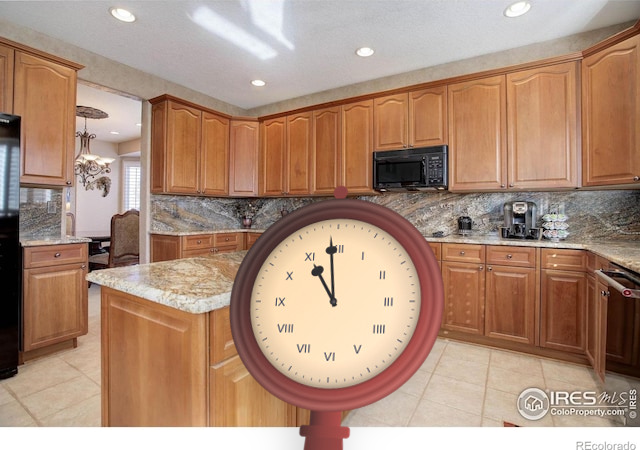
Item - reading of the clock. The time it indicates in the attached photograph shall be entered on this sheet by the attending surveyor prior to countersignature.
10:59
